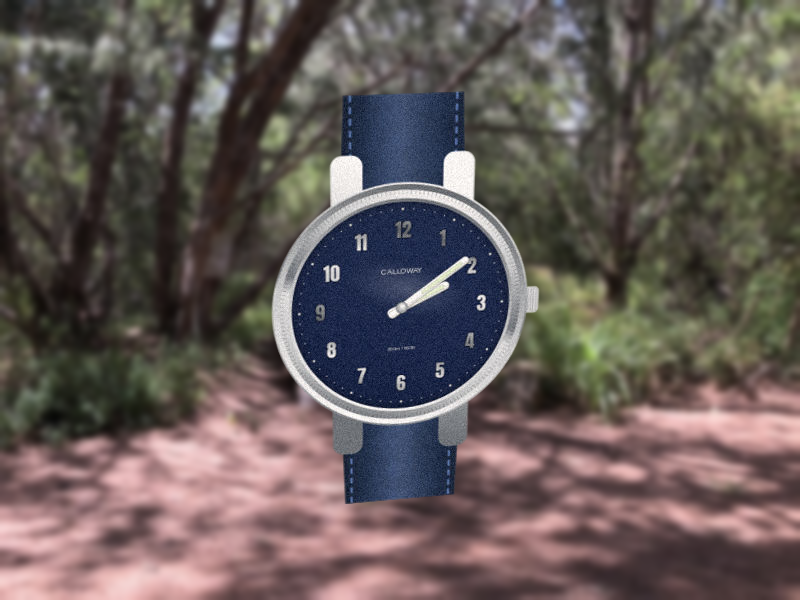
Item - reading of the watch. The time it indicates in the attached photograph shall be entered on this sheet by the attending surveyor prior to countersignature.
2:09
